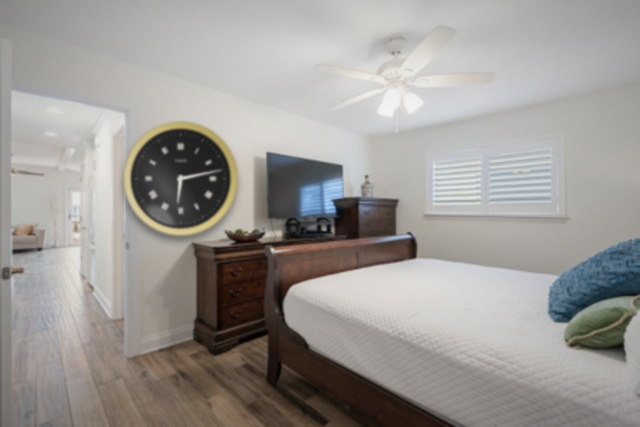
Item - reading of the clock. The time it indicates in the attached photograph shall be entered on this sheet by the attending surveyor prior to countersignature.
6:13
